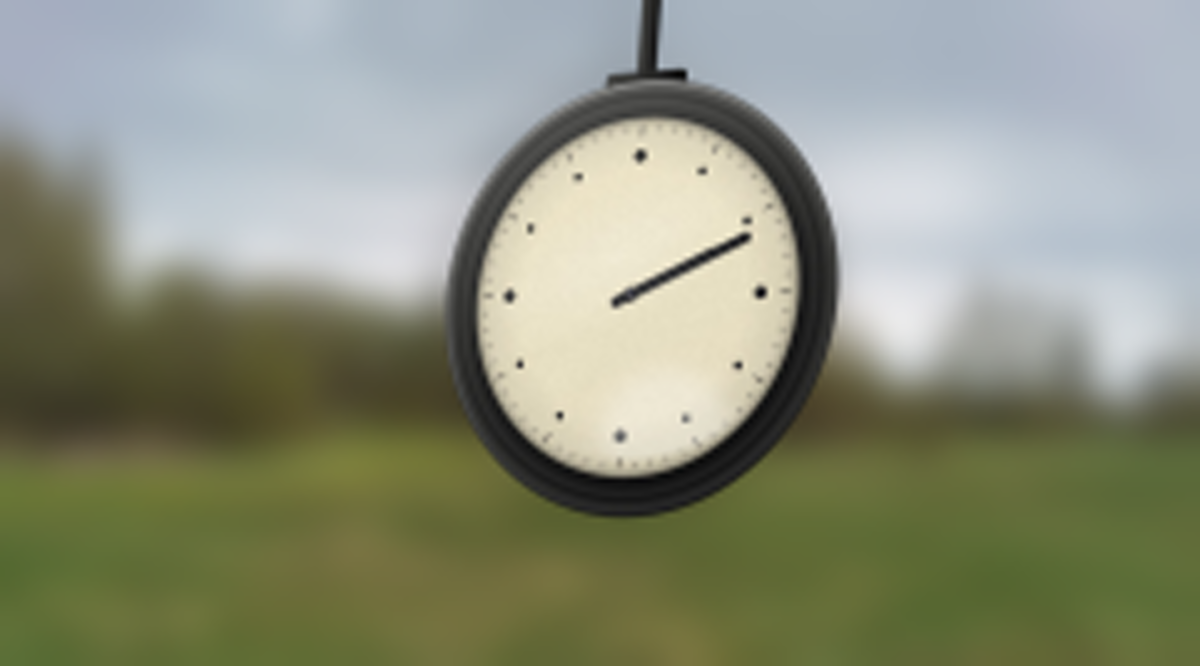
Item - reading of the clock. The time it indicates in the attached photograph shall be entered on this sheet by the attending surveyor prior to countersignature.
2:11
